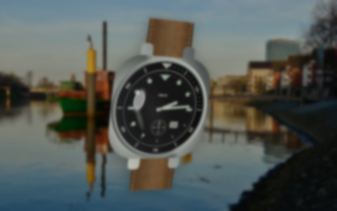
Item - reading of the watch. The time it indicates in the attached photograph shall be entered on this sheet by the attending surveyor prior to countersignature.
2:14
